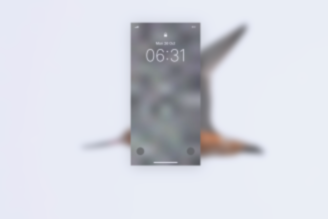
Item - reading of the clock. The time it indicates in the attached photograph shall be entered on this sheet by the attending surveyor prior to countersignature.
6:31
